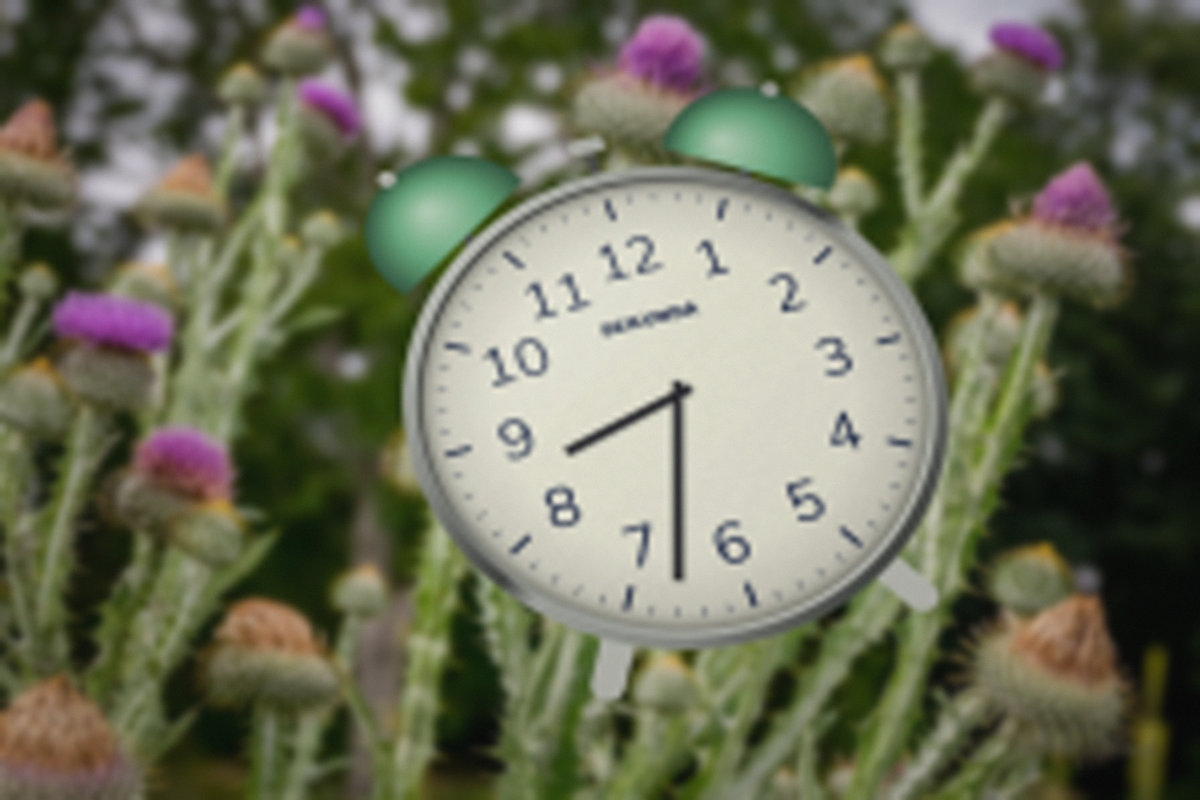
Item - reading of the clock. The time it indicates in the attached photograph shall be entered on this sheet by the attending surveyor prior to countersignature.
8:33
